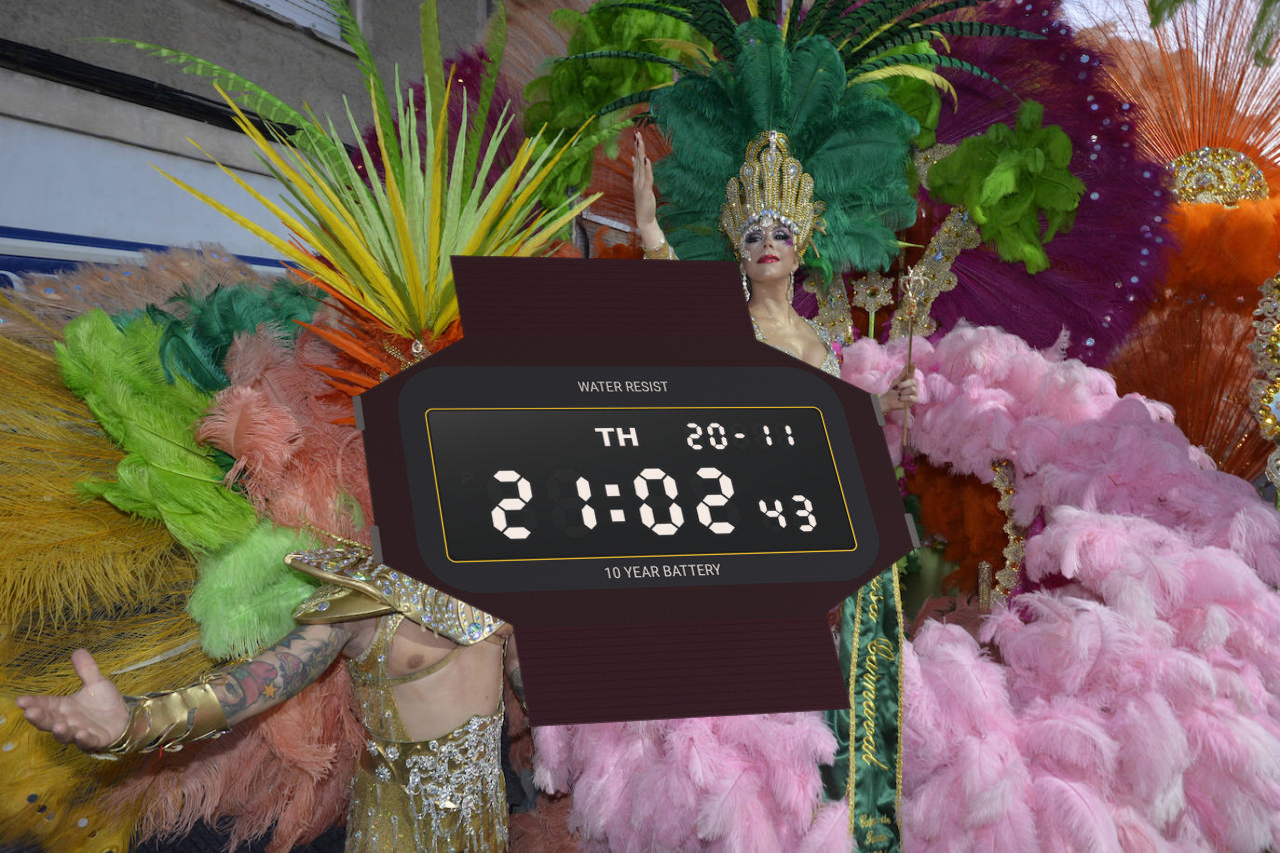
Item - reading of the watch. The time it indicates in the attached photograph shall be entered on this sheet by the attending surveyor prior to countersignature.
21:02:43
